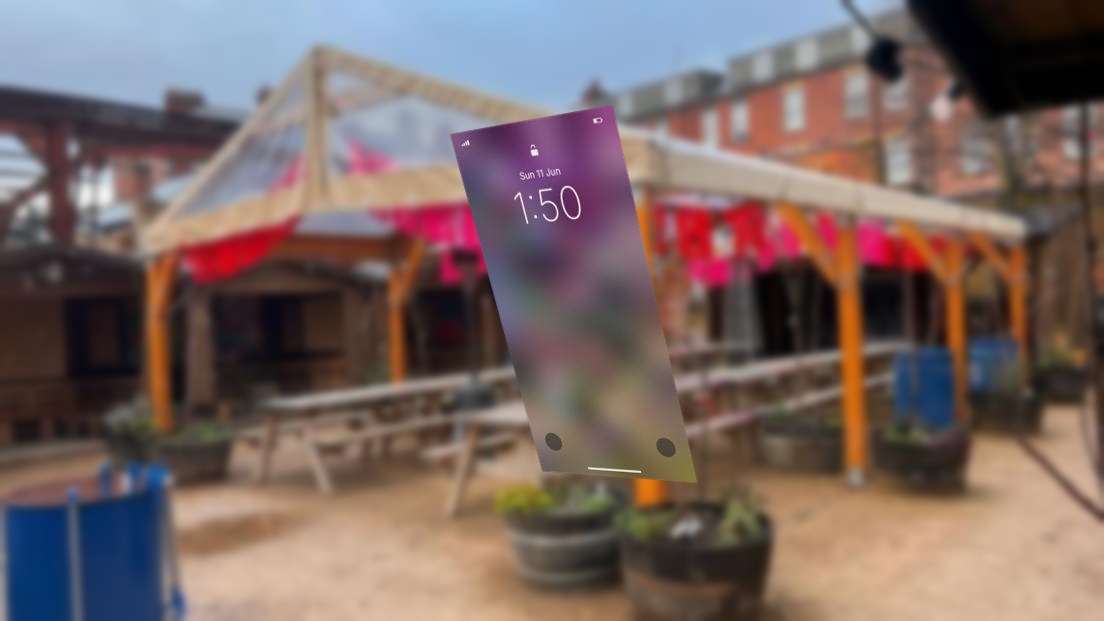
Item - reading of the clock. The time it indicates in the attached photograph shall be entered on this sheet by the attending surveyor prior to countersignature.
1:50
